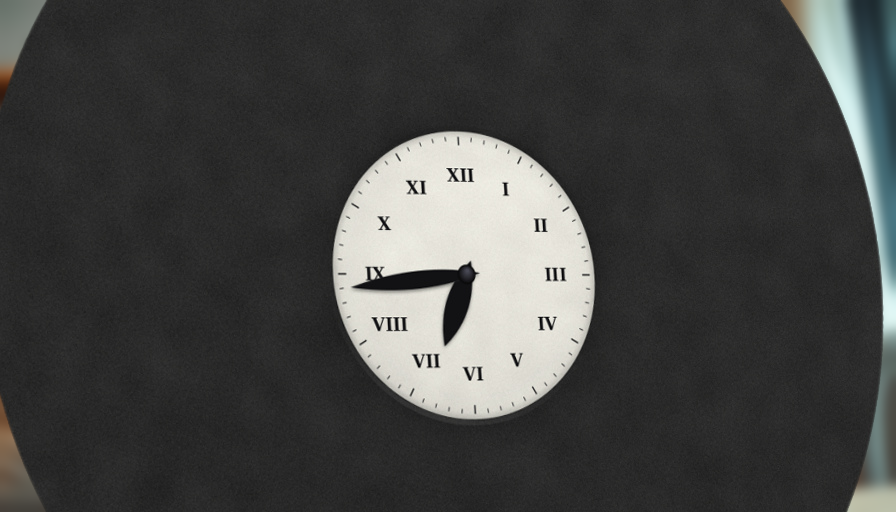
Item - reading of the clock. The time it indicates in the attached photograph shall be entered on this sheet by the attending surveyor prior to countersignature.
6:44
